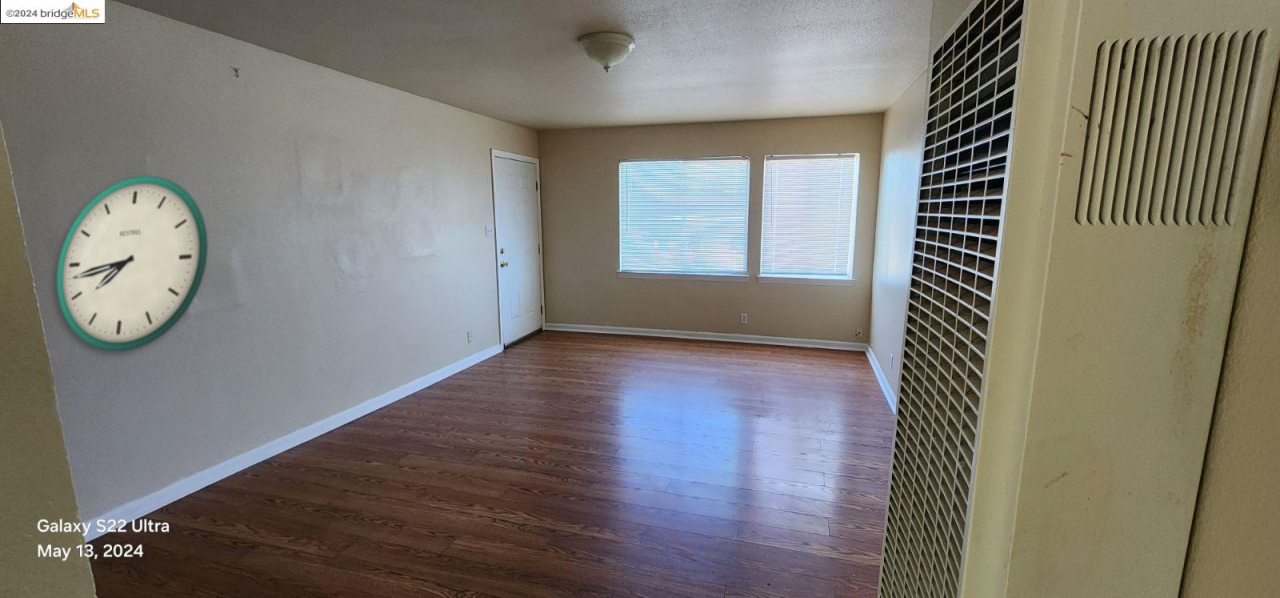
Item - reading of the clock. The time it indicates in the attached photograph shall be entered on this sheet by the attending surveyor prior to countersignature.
7:43
